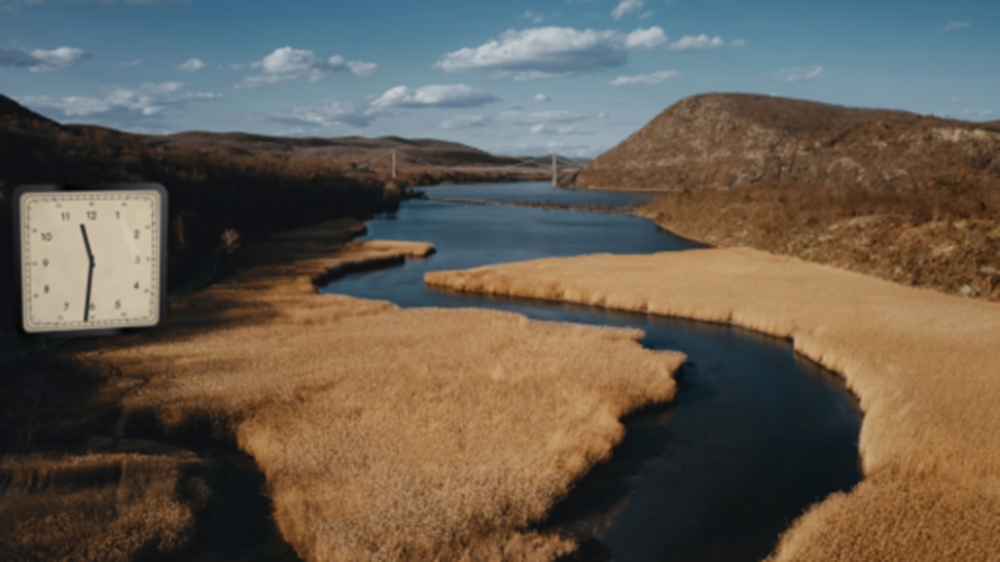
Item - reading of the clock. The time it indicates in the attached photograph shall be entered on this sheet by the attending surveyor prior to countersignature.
11:31
